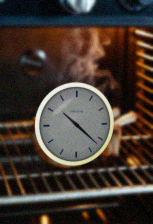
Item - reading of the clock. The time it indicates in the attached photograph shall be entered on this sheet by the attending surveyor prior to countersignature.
10:22
